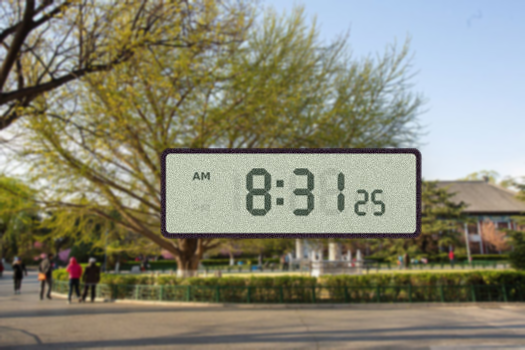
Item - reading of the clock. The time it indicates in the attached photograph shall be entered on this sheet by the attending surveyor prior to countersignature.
8:31:25
